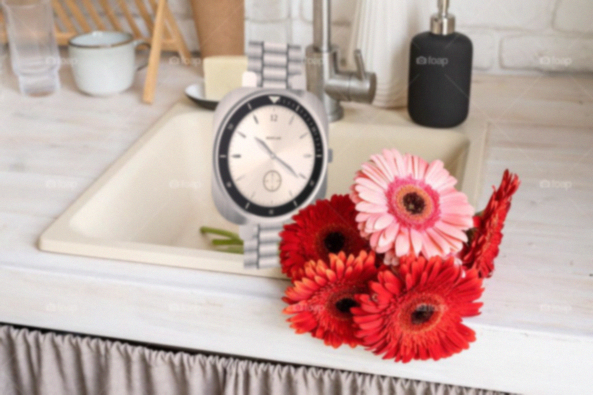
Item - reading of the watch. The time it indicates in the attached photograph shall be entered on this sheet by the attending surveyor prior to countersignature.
10:21
